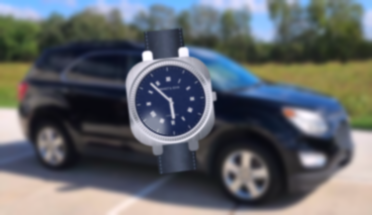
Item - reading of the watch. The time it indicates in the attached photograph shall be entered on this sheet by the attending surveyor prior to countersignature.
5:53
